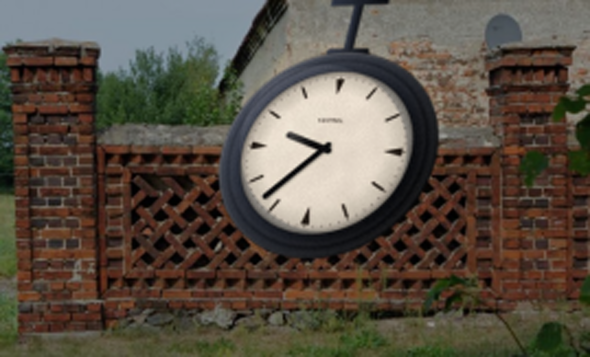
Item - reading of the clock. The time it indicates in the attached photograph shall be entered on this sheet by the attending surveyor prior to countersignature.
9:37
